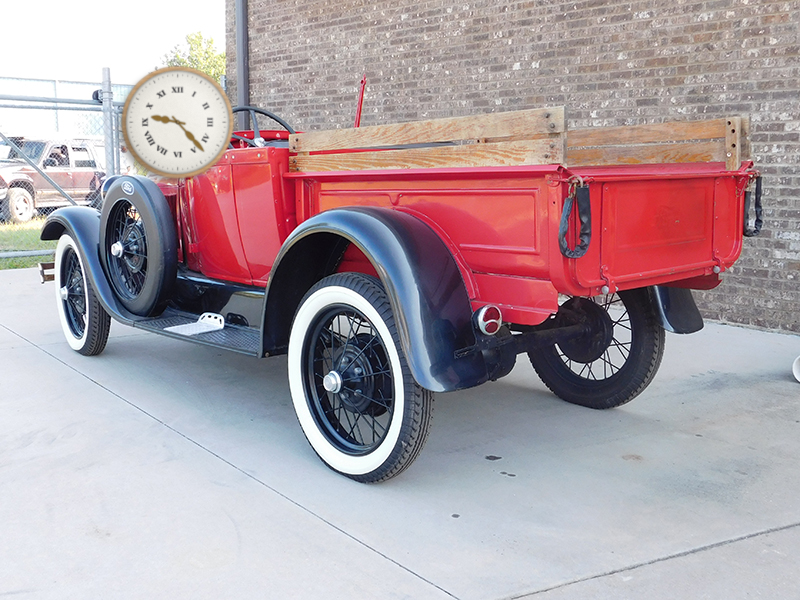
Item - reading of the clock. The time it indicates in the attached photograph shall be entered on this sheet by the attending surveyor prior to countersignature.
9:23
